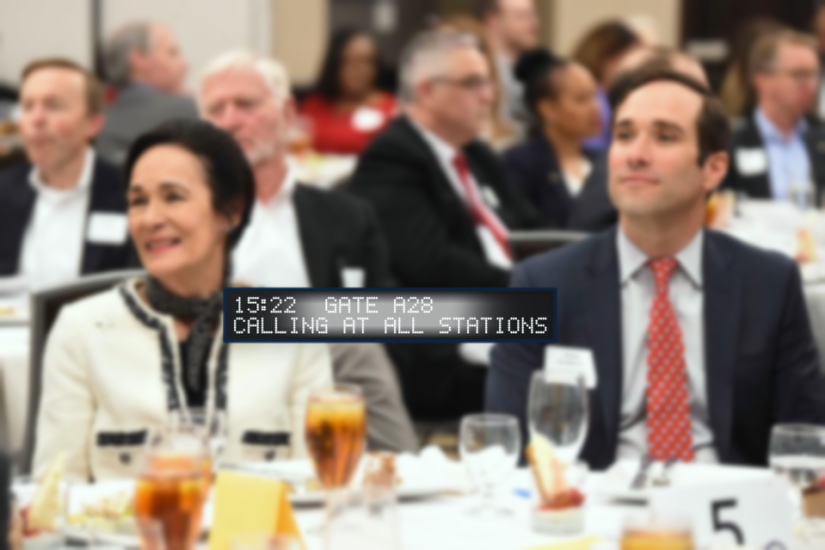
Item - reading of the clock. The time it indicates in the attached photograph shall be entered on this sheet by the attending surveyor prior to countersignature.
15:22
